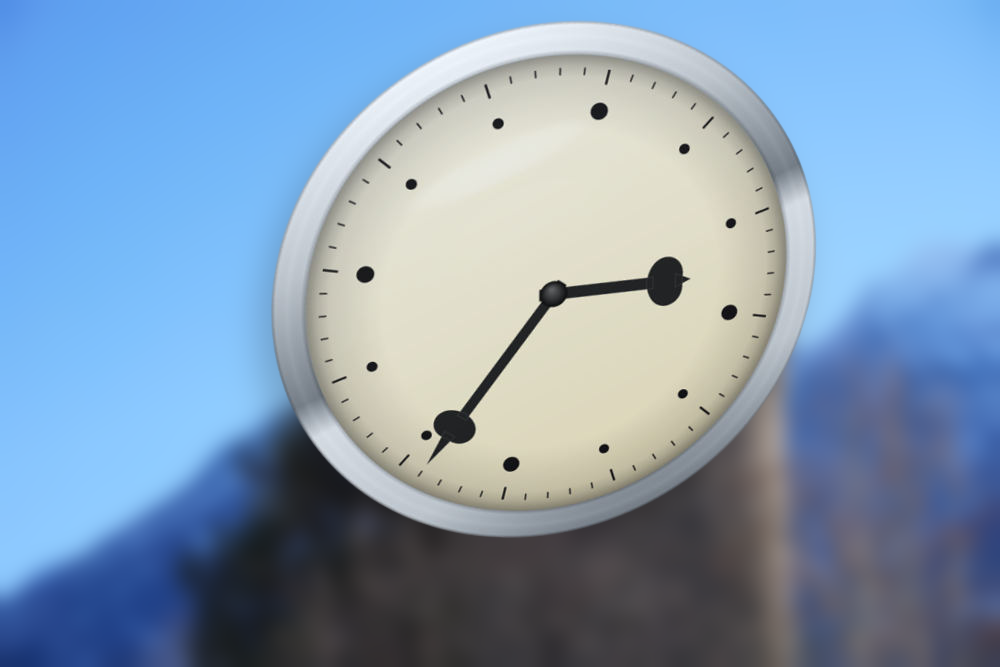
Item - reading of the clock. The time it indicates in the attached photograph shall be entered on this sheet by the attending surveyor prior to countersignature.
2:34
